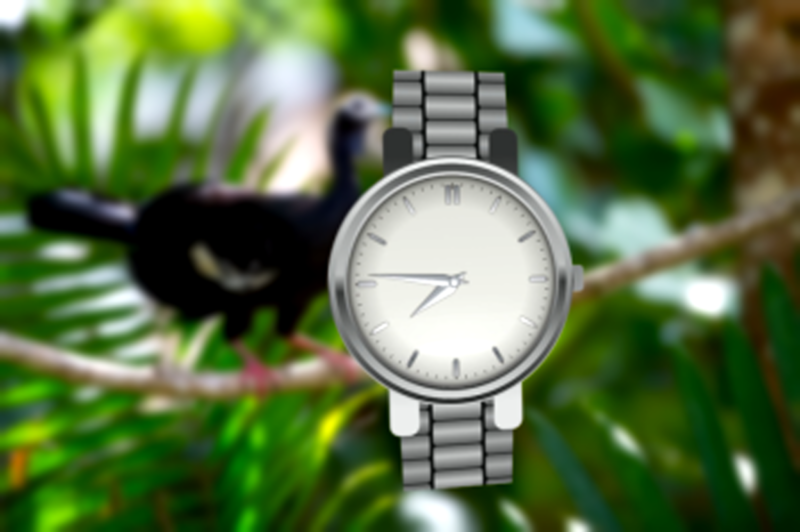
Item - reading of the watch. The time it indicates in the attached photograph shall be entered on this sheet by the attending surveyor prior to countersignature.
7:46
